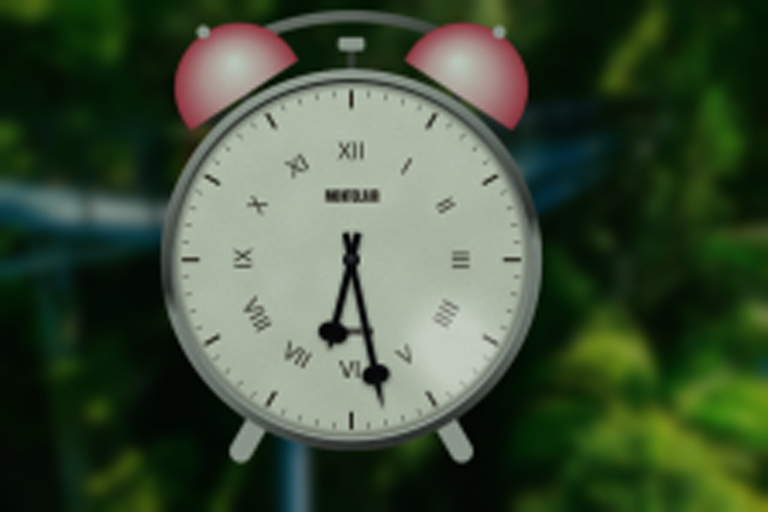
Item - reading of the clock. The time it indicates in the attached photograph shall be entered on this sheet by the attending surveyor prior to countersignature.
6:28
